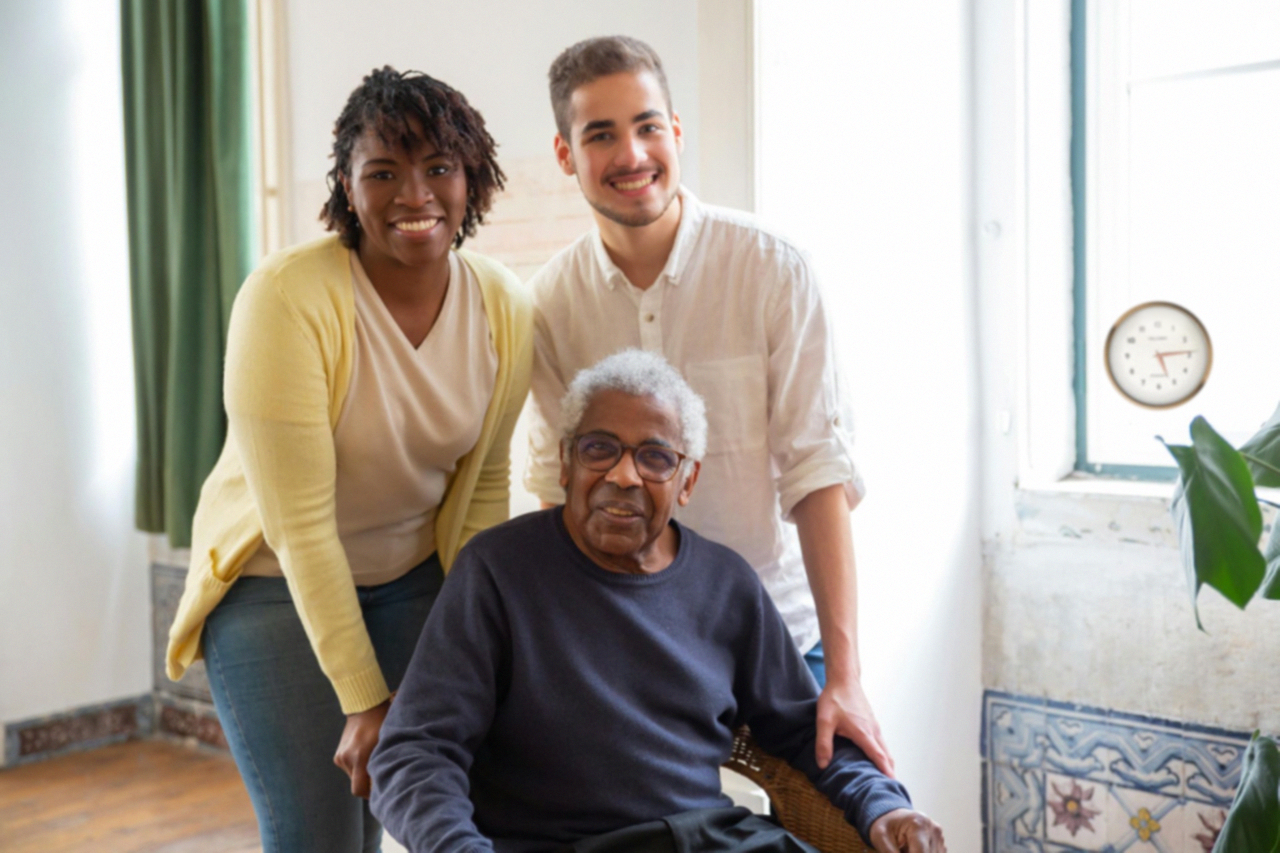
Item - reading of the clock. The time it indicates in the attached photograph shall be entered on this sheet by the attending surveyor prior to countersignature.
5:14
